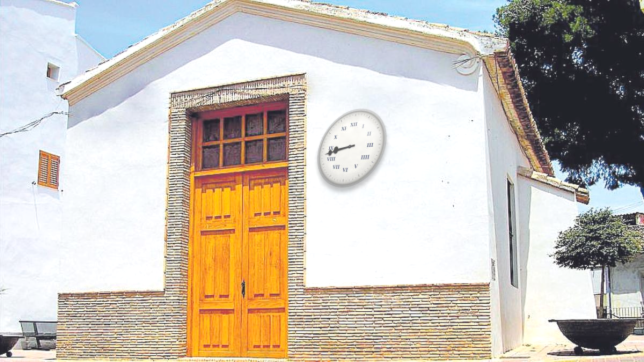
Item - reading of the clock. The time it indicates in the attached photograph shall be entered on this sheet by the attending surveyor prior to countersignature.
8:43
